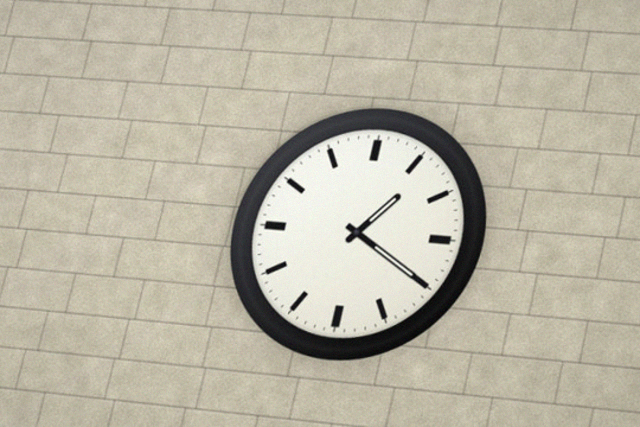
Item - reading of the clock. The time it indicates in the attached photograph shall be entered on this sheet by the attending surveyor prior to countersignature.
1:20
